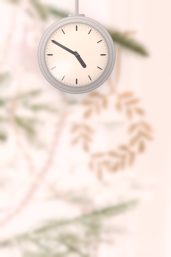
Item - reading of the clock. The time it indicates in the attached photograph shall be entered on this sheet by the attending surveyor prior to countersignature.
4:50
